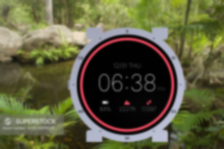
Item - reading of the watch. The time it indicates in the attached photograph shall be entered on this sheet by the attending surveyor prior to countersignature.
6:38
